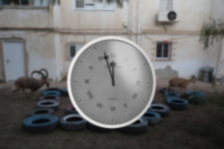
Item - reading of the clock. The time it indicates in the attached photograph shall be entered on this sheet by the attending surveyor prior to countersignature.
11:57
